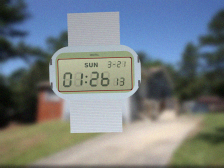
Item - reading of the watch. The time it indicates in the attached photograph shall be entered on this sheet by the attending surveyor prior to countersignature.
1:26:13
